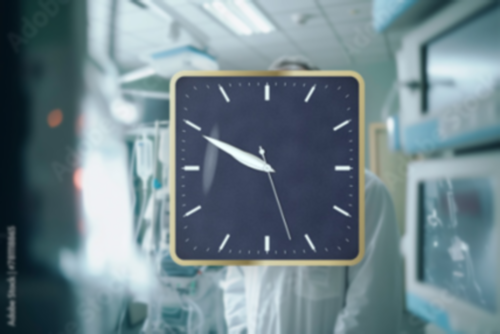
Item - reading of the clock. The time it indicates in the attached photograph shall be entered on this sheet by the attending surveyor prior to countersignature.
9:49:27
